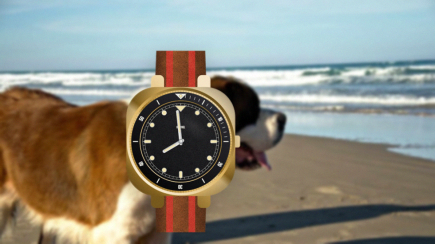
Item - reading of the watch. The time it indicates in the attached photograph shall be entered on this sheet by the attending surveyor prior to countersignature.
7:59
